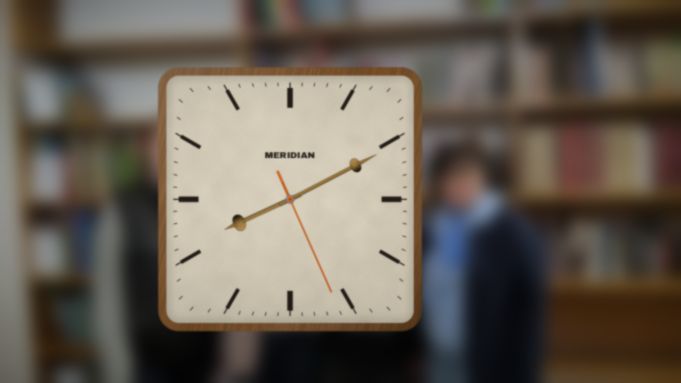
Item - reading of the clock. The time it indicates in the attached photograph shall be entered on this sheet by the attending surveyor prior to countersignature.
8:10:26
